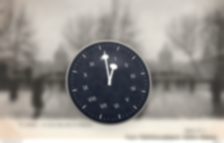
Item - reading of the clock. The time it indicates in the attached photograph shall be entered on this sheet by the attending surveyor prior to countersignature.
1:01
